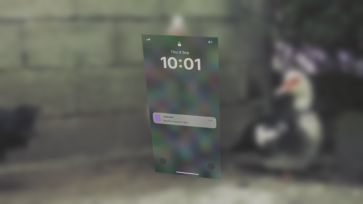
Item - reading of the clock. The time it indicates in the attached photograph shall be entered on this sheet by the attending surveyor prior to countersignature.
10:01
